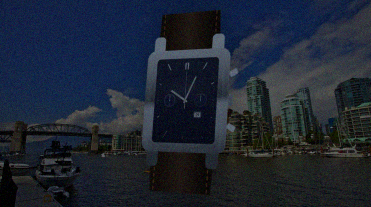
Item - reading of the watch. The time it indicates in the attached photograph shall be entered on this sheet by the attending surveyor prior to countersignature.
10:04
